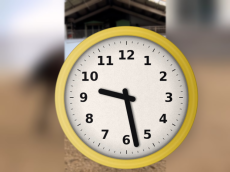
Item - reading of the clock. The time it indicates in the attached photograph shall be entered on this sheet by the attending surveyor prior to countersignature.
9:28
